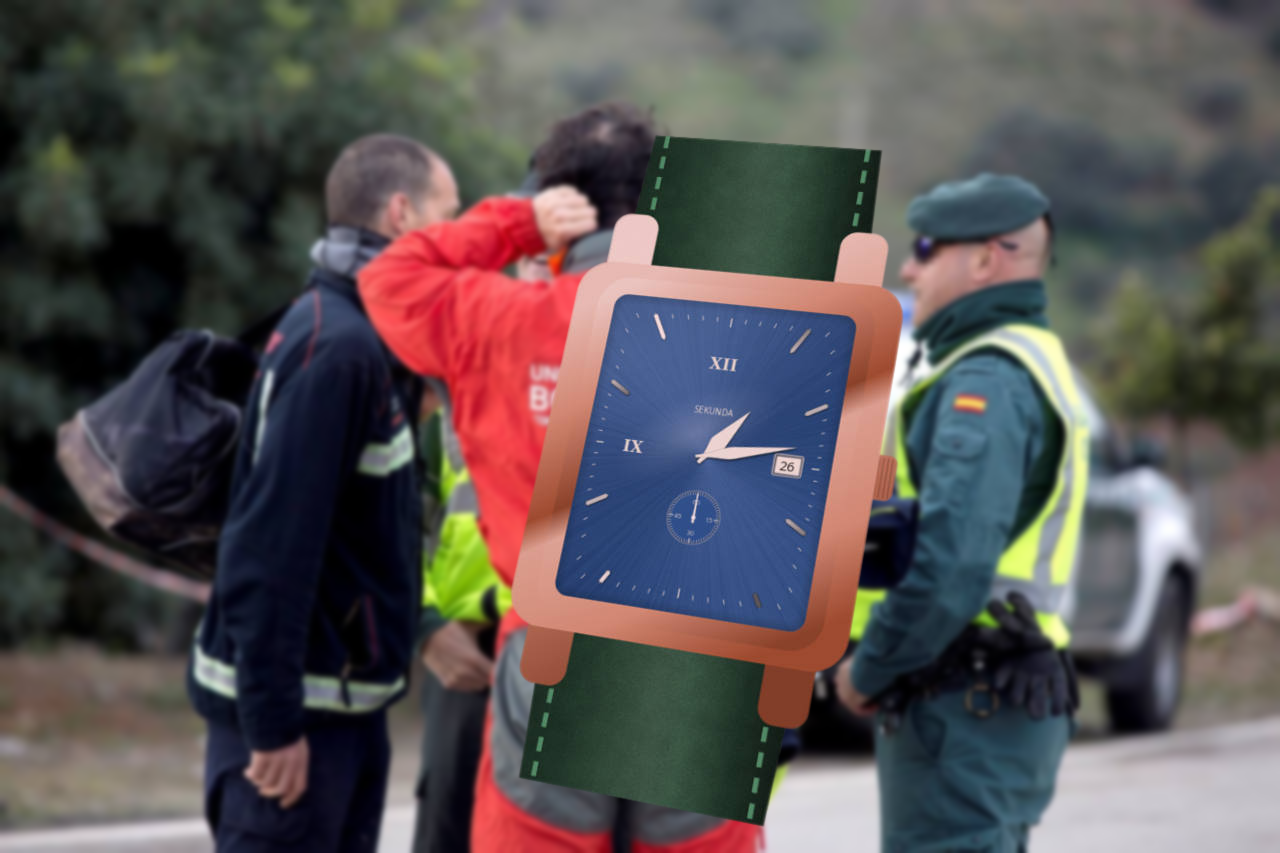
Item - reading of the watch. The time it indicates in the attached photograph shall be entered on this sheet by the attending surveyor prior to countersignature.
1:13
